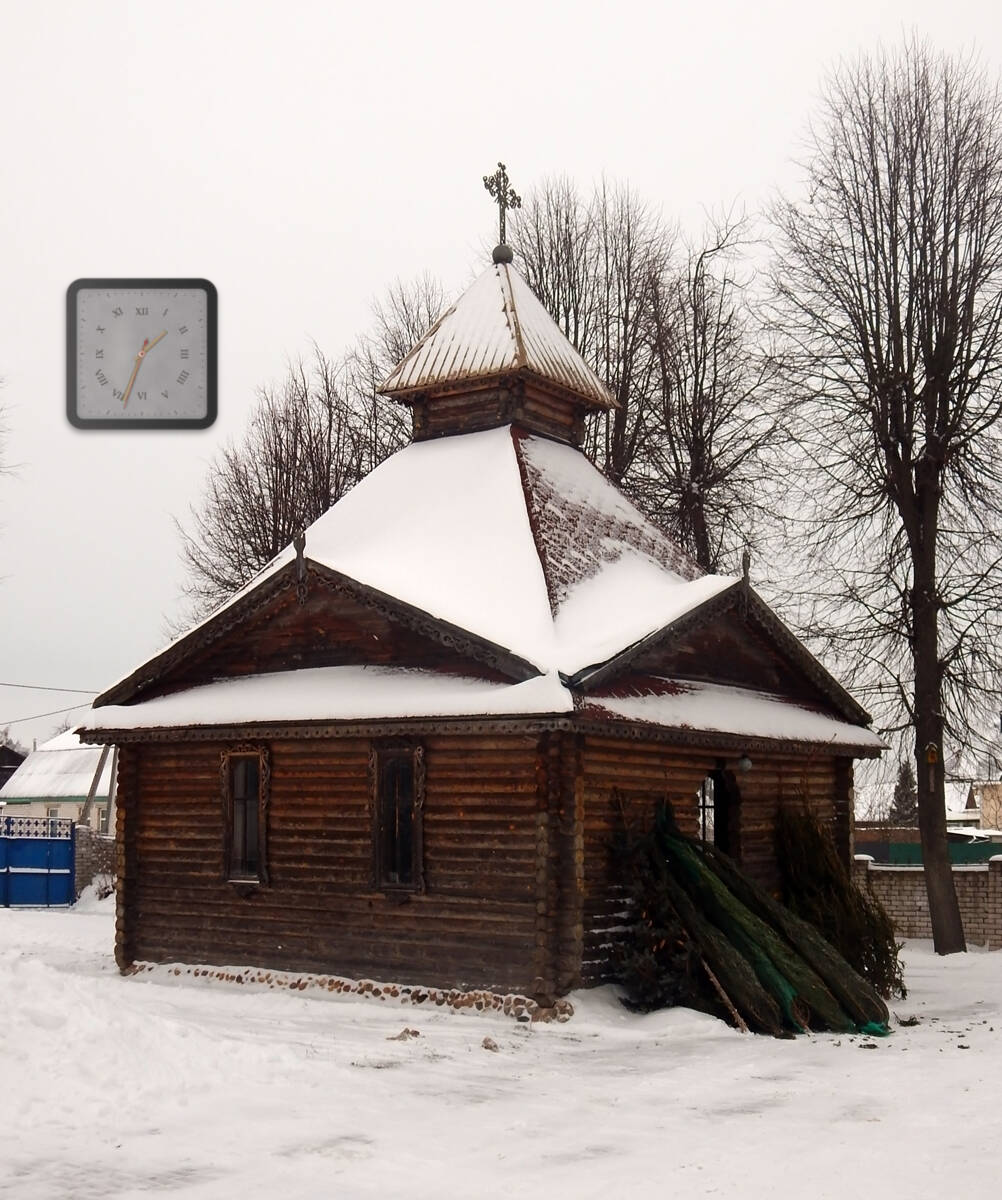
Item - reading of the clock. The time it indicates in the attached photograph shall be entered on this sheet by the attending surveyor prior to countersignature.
1:33:33
